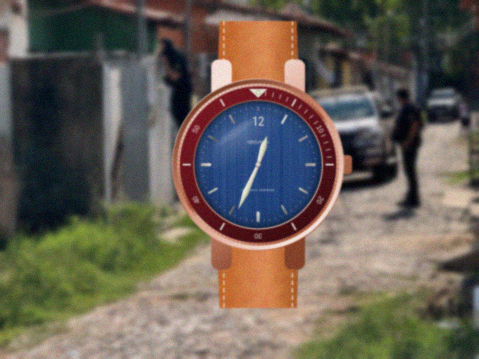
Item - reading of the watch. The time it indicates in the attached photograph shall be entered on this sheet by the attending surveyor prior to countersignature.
12:34
